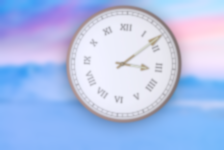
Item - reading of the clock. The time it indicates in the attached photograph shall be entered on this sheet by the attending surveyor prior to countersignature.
3:08
